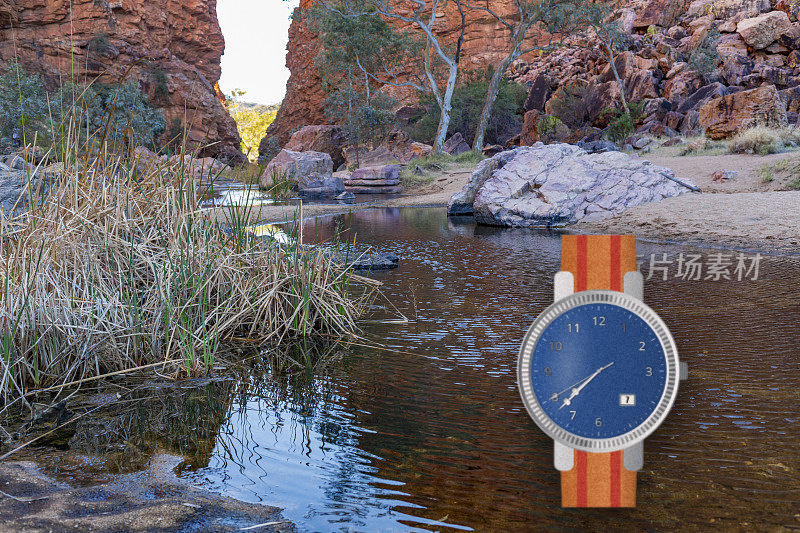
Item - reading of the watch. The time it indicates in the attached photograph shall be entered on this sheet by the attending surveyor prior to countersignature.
7:37:40
